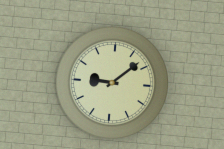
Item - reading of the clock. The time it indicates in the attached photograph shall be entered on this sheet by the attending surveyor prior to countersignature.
9:08
